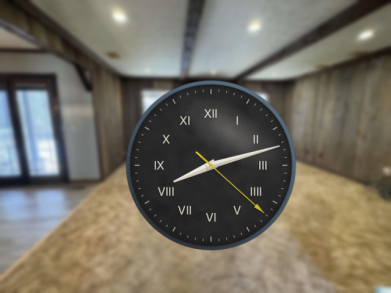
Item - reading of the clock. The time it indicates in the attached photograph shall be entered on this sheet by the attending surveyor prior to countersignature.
8:12:22
